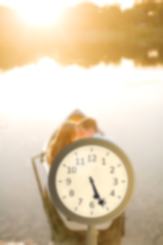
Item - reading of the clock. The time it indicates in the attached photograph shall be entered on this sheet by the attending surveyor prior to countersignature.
5:26
